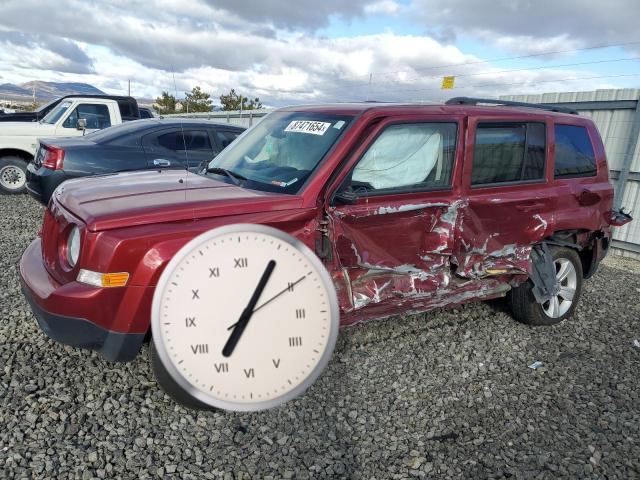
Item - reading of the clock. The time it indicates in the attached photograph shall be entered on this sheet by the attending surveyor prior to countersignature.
7:05:10
